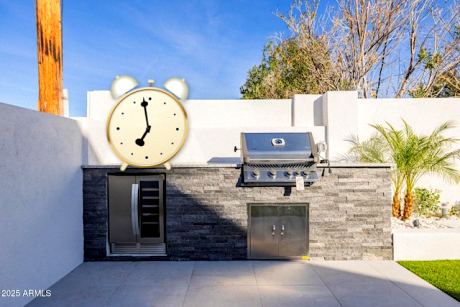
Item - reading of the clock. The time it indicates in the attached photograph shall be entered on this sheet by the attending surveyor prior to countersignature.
6:58
